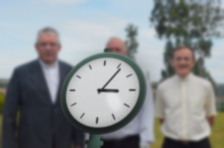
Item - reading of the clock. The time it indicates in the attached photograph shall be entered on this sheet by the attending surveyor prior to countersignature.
3:06
